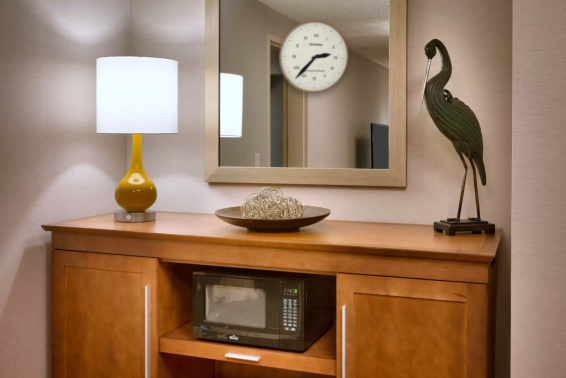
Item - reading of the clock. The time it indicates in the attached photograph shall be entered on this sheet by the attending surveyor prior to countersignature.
2:37
